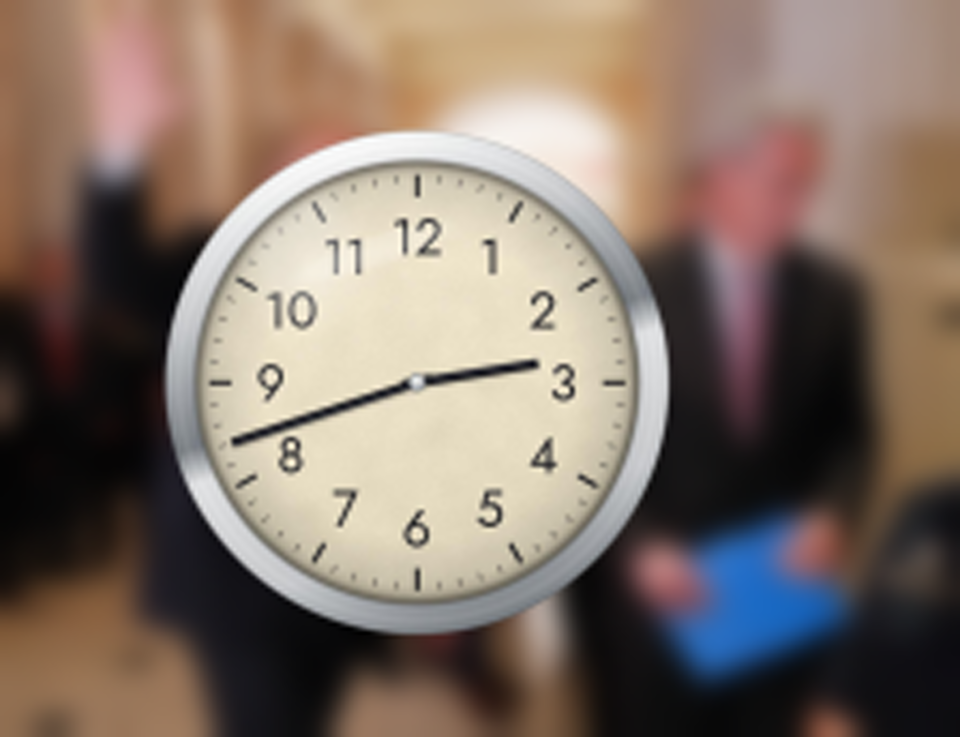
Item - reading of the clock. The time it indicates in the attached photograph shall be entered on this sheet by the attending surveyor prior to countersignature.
2:42
